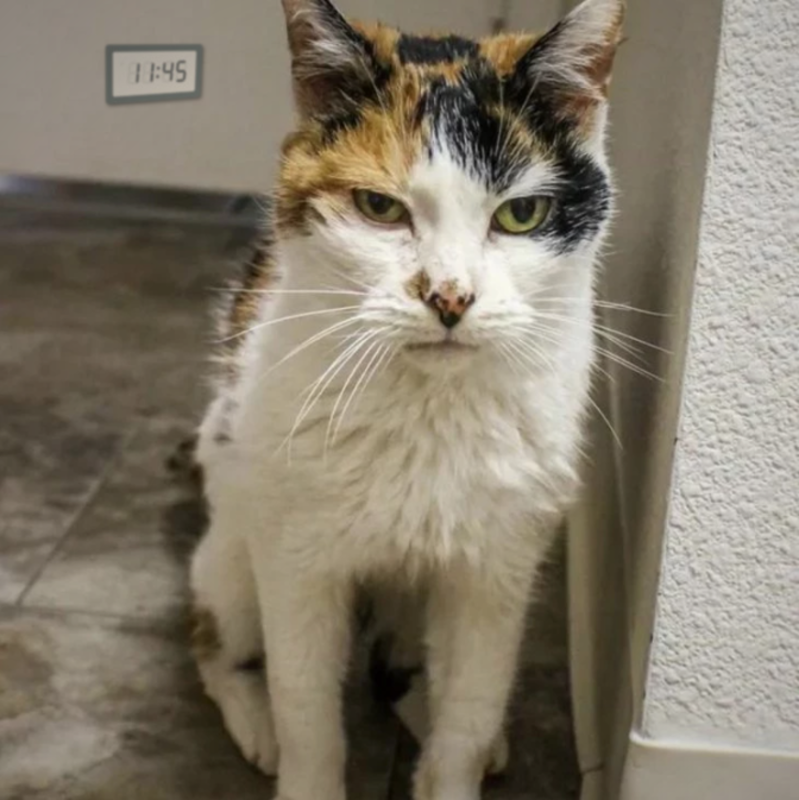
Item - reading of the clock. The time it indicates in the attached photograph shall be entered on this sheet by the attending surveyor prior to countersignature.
11:45
